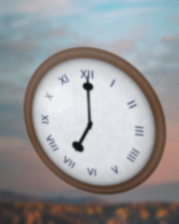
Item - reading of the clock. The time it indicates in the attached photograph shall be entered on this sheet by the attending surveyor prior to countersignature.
7:00
